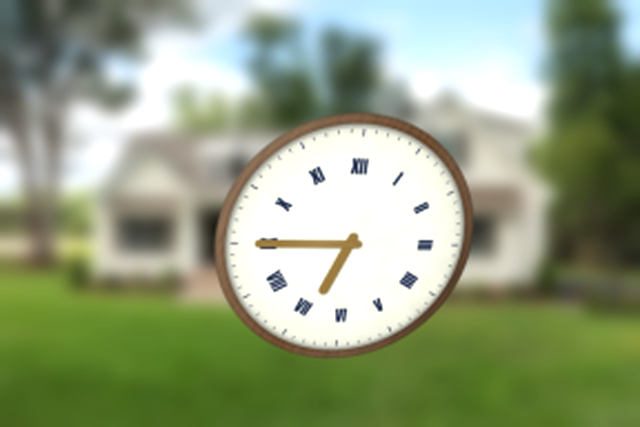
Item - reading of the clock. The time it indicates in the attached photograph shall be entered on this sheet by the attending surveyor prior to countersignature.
6:45
